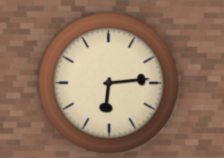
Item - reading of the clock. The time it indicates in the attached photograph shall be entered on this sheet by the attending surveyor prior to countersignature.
6:14
